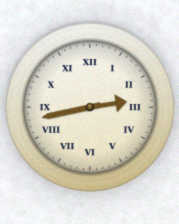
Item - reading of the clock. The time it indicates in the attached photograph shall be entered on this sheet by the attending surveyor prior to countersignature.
2:43
